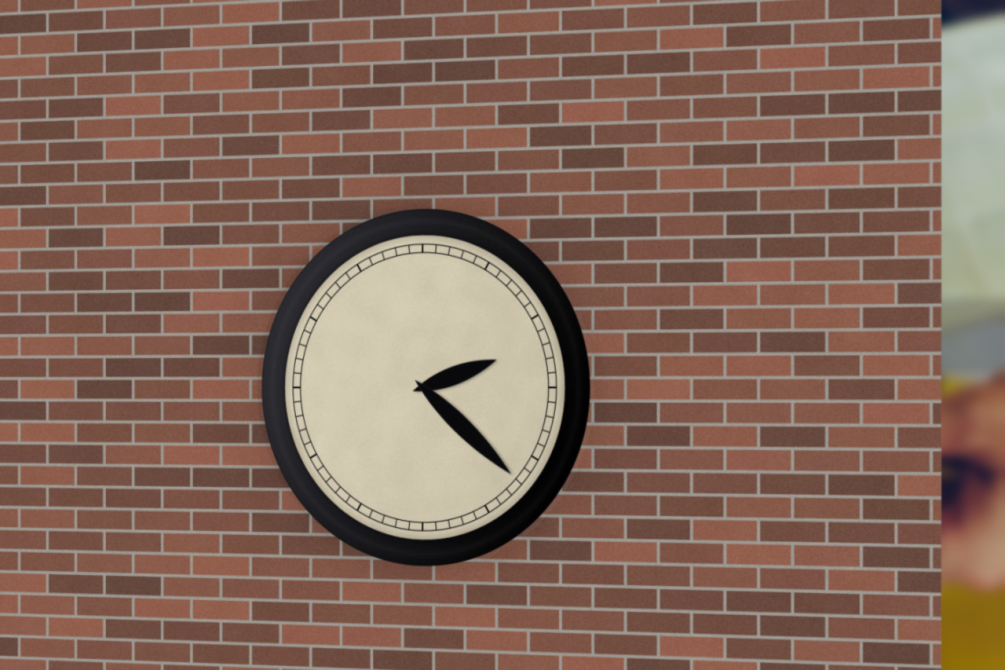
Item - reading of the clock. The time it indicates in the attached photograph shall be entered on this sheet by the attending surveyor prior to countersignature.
2:22
